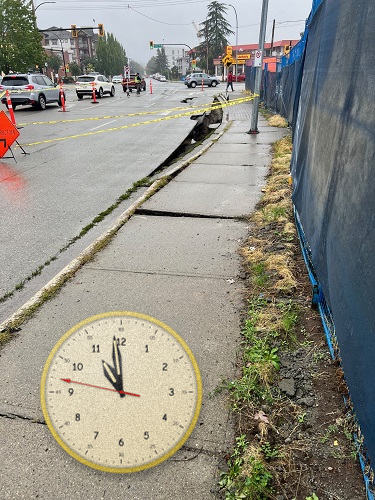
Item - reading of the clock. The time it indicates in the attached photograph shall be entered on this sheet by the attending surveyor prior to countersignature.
10:58:47
